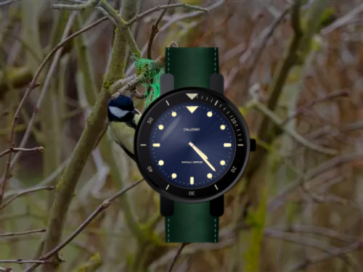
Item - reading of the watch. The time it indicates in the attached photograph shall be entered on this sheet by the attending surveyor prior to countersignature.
4:23
